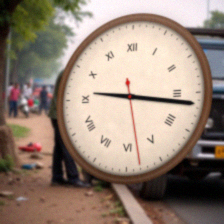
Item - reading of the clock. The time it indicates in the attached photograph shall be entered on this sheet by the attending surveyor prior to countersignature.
9:16:28
